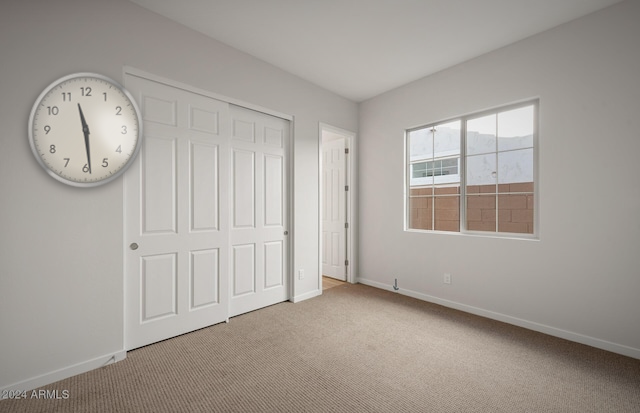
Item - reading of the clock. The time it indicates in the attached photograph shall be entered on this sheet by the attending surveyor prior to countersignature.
11:29
